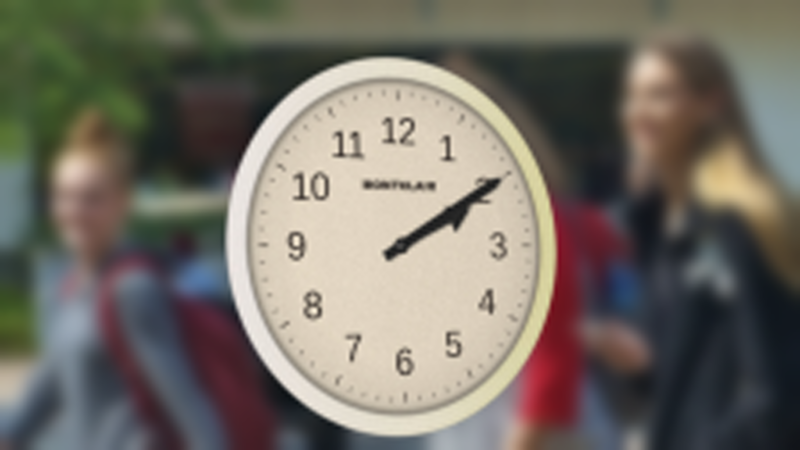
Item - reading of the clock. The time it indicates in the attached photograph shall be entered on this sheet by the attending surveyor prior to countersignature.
2:10
